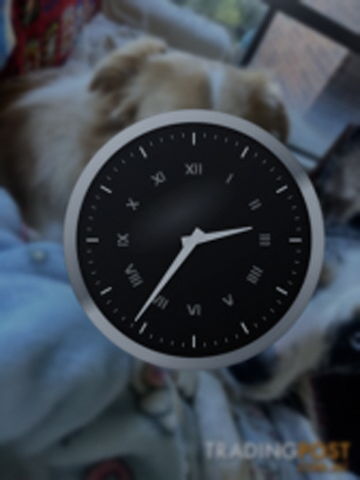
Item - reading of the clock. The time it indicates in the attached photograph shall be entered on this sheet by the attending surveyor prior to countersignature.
2:36
